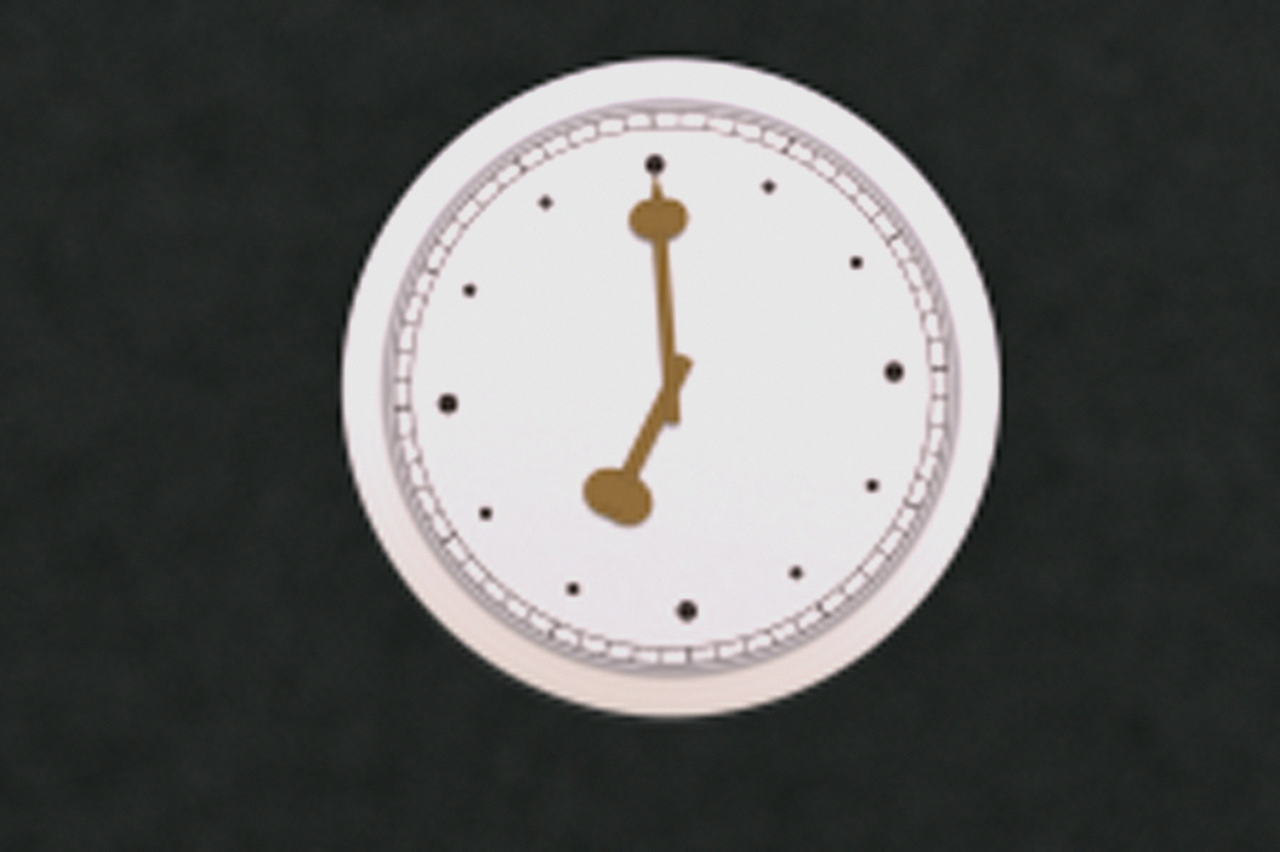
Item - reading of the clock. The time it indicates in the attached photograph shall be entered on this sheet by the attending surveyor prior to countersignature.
7:00
